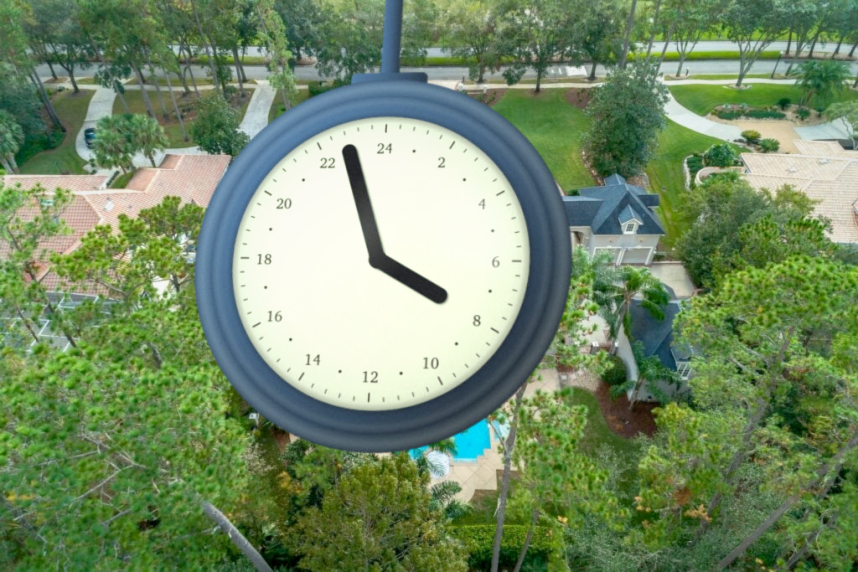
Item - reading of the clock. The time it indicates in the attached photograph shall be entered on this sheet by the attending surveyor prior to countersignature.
7:57
